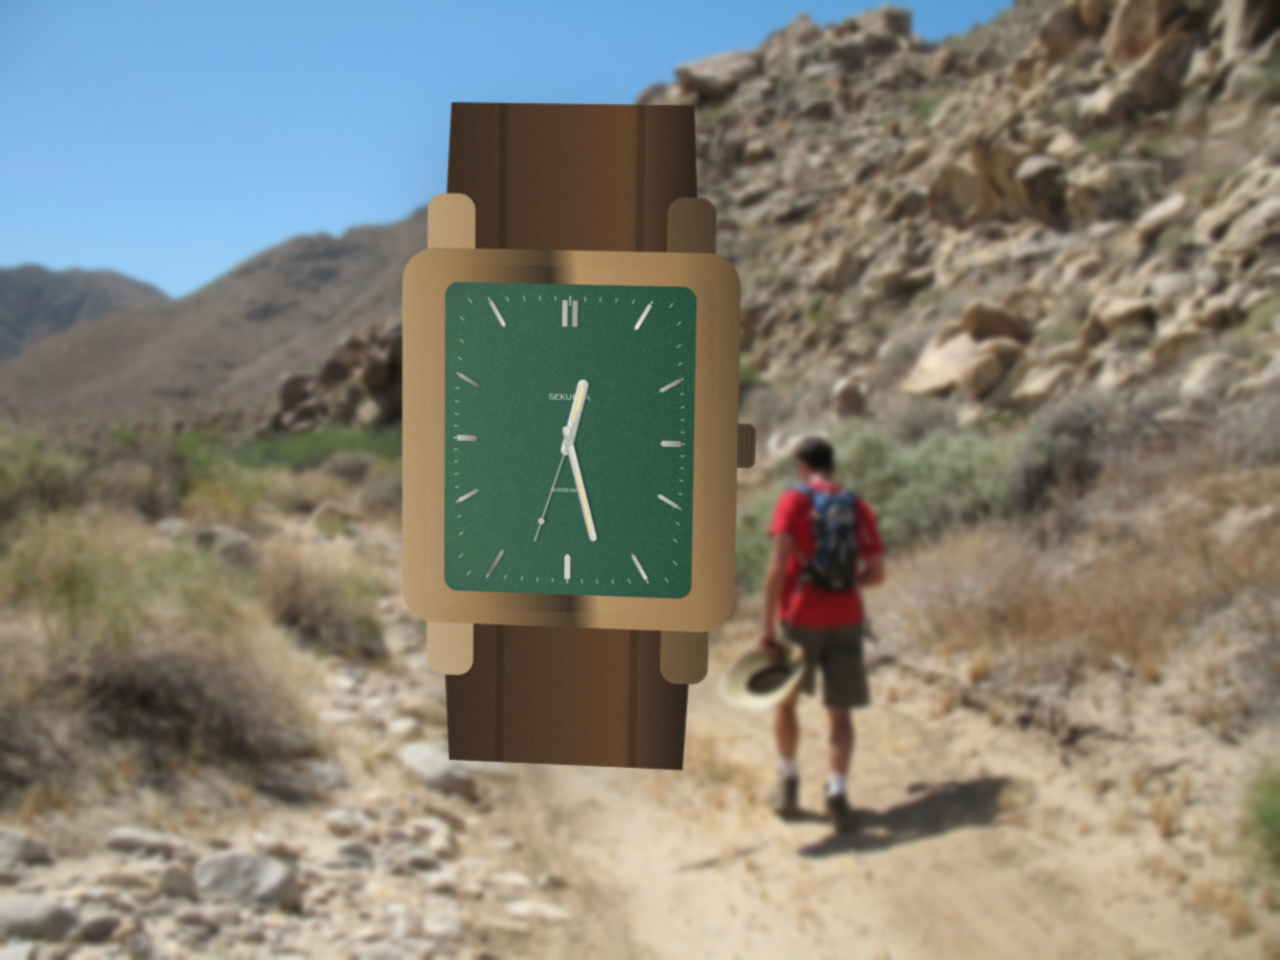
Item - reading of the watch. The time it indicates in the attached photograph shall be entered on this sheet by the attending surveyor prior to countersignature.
12:27:33
